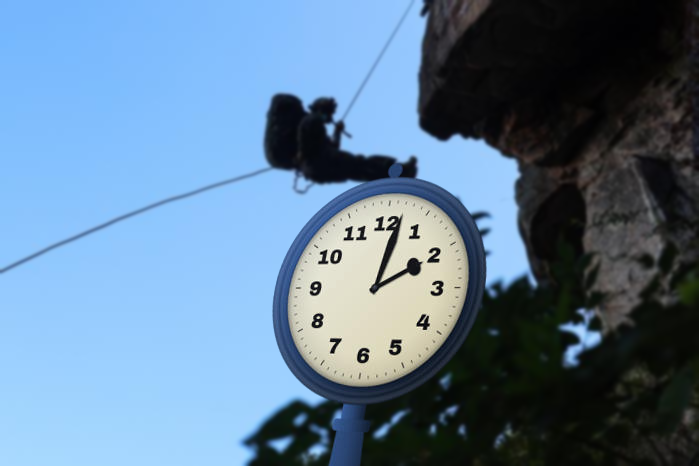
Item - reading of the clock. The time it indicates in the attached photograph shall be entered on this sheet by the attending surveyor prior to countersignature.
2:02
